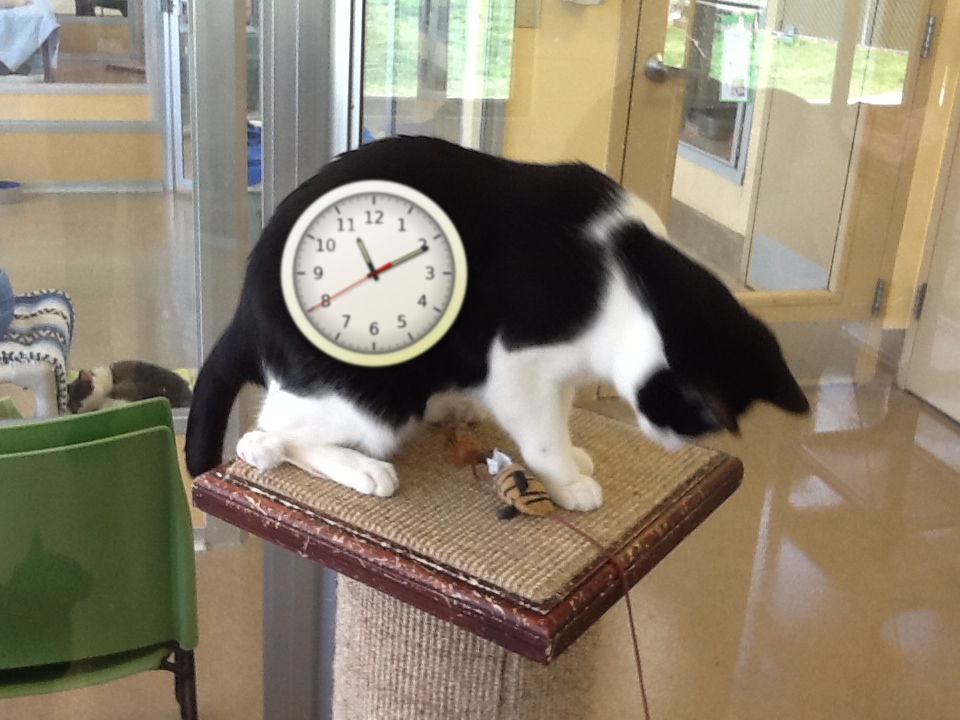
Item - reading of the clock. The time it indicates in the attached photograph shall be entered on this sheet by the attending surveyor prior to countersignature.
11:10:40
